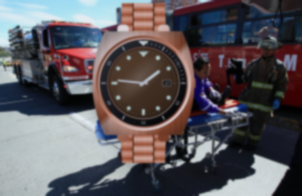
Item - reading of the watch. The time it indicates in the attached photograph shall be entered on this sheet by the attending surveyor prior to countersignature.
1:46
